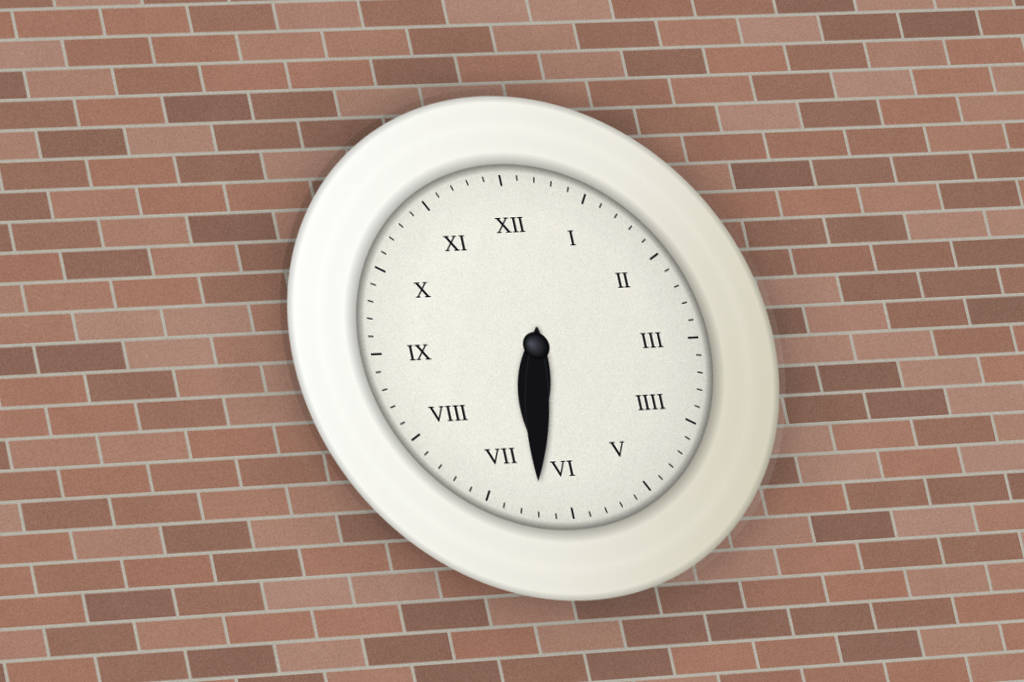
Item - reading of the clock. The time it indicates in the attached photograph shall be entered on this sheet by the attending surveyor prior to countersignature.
6:32
